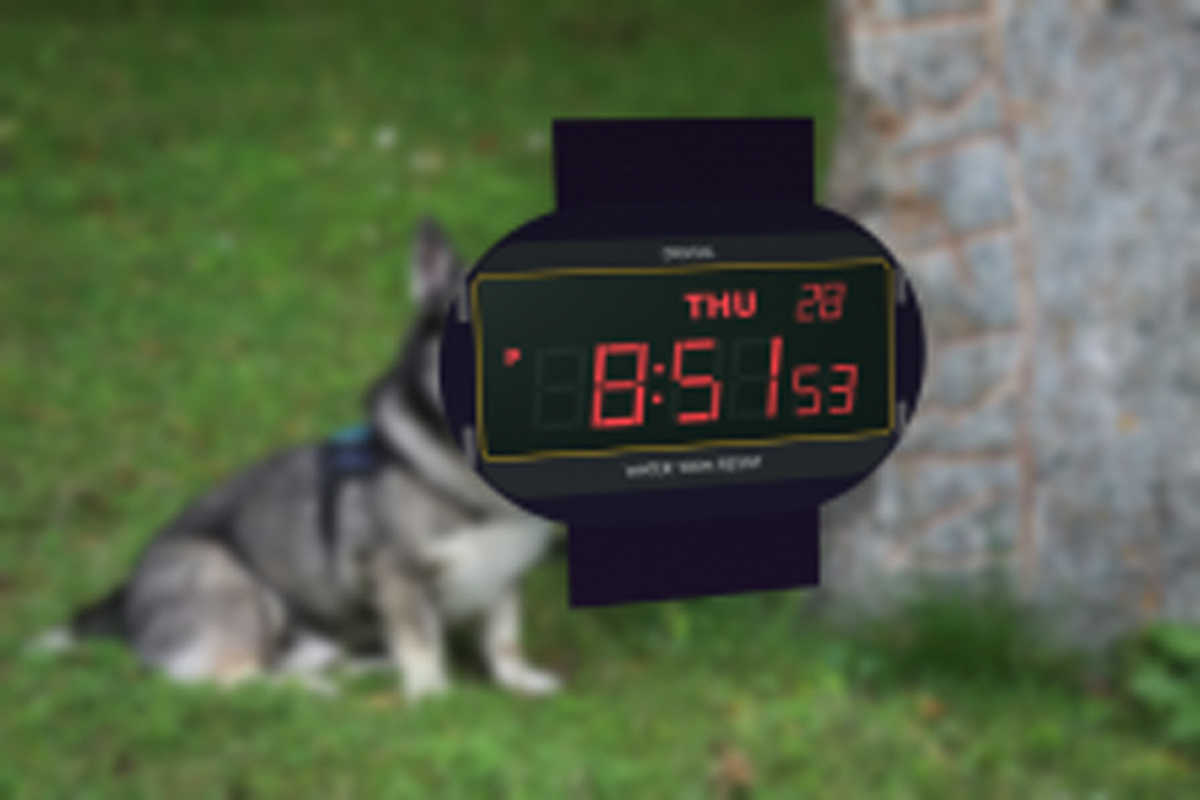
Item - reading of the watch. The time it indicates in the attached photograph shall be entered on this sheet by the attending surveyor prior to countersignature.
8:51:53
